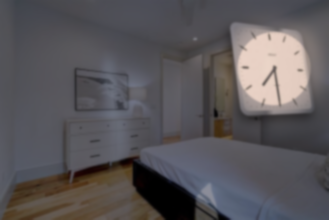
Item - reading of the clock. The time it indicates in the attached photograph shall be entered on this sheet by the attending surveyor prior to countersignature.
7:30
